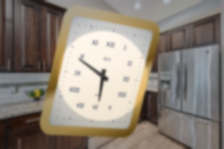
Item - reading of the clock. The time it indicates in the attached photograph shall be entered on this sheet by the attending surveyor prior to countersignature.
5:49
